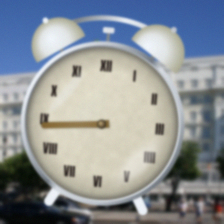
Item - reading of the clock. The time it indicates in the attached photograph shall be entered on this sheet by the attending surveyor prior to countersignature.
8:44
